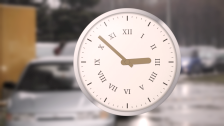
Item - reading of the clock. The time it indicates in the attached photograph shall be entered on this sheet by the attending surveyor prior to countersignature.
2:52
